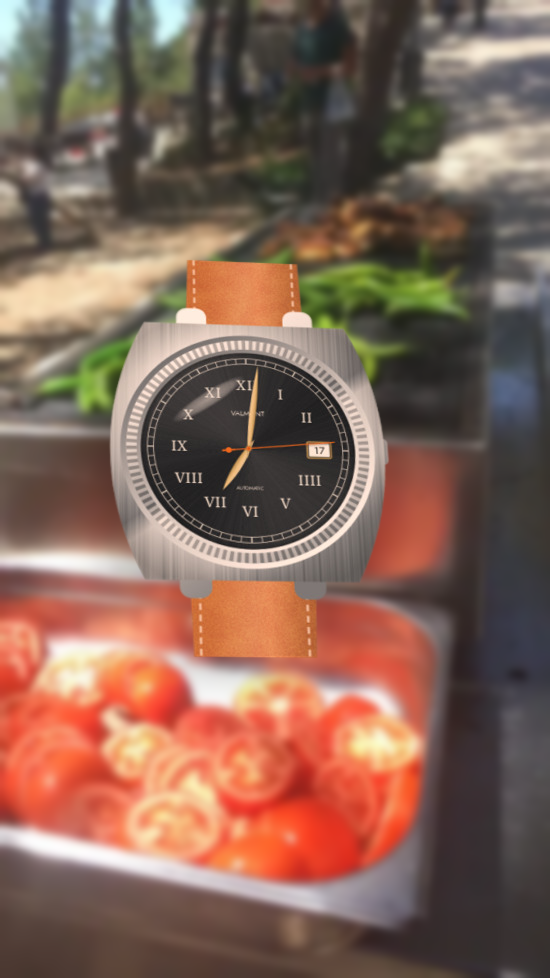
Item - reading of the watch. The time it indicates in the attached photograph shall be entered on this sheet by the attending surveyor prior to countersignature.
7:01:14
